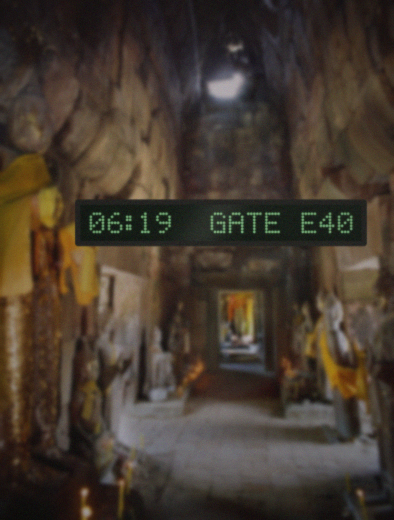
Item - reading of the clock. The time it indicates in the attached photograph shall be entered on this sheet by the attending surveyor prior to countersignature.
6:19
